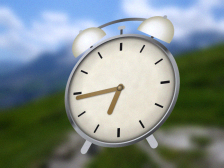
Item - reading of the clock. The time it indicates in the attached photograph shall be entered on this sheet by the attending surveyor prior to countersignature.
6:44
